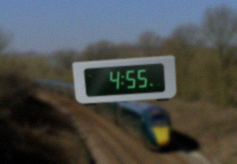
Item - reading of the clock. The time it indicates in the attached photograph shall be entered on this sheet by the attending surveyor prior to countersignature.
4:55
